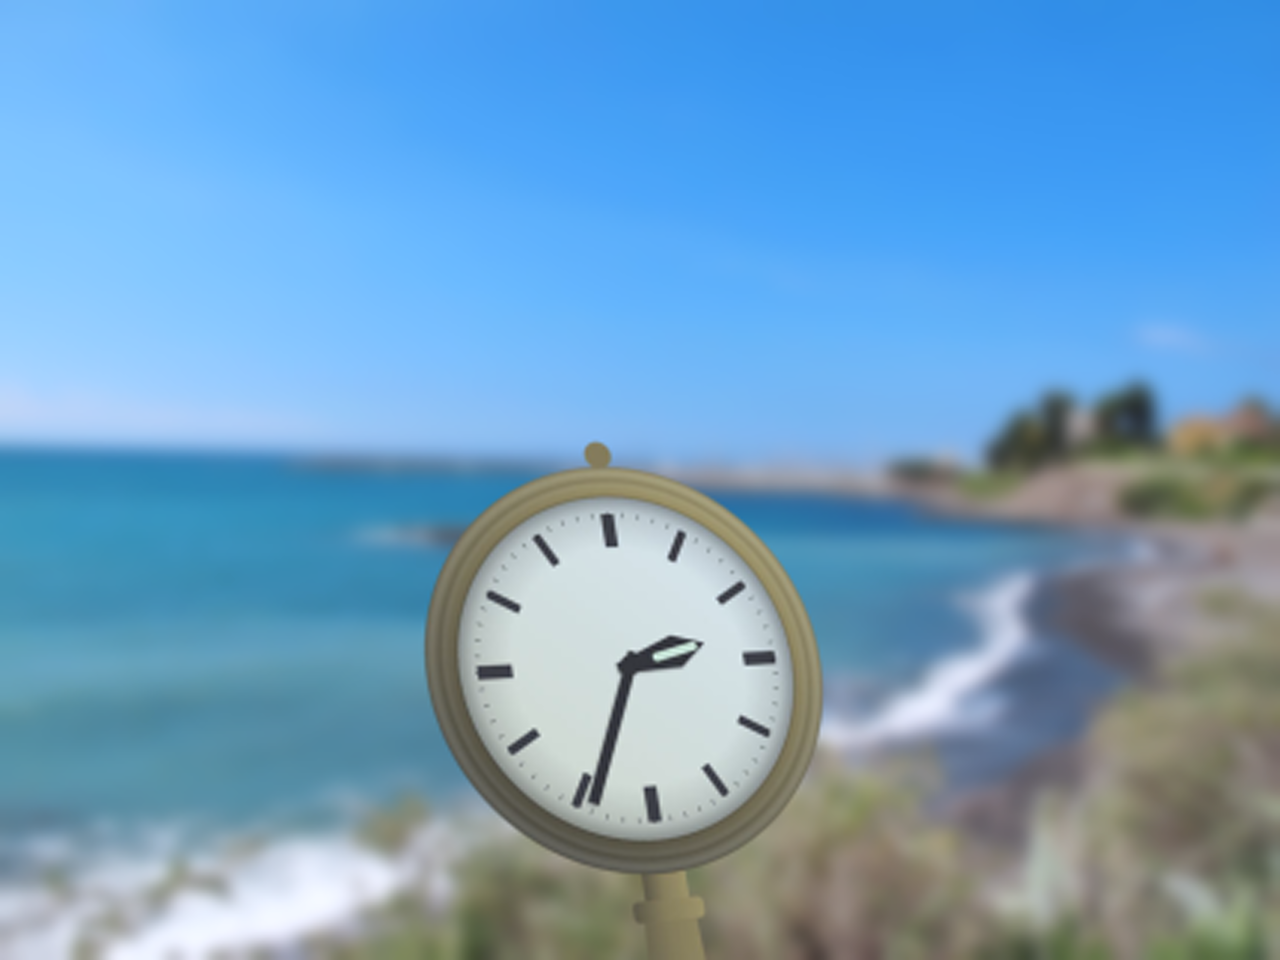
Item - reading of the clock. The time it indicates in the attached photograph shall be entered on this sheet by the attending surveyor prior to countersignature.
2:34
